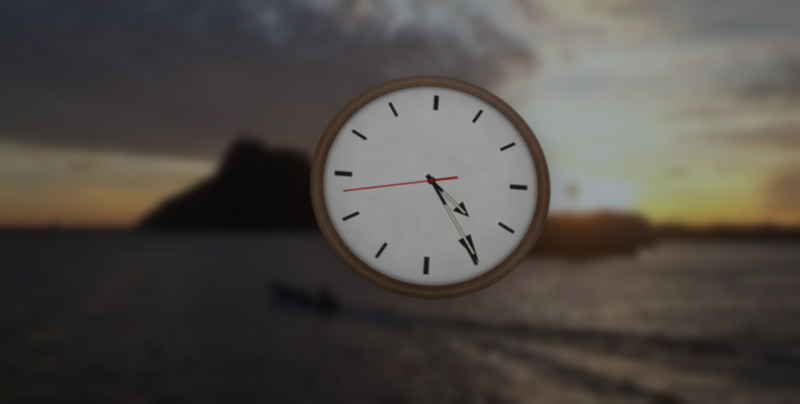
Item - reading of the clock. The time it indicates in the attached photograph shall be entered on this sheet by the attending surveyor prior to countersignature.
4:24:43
